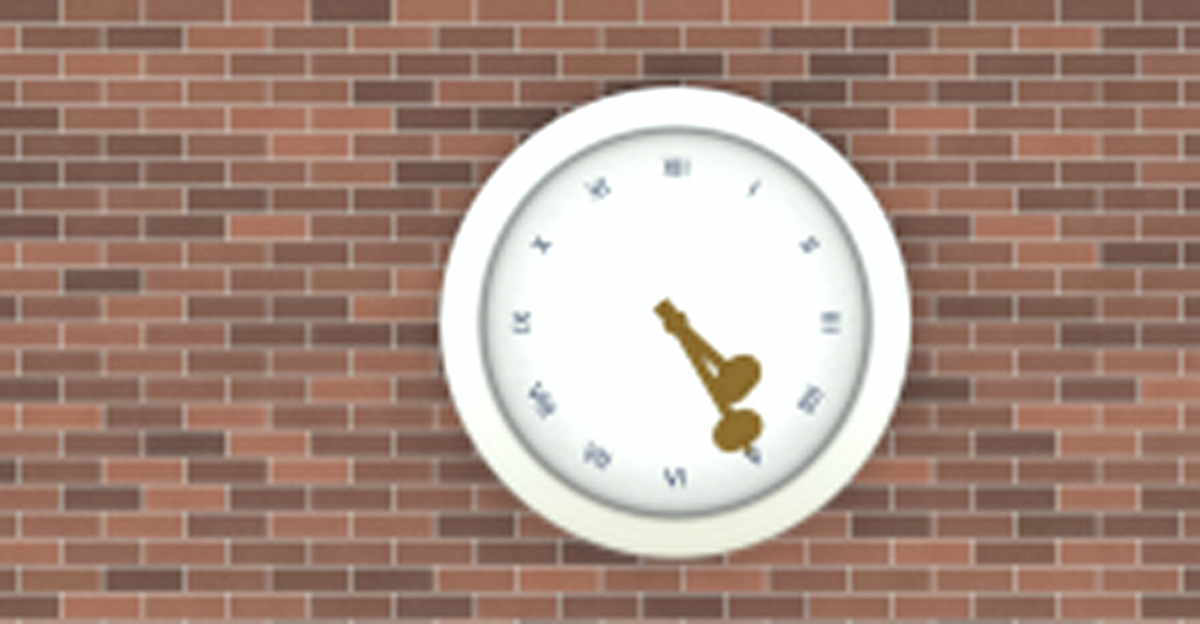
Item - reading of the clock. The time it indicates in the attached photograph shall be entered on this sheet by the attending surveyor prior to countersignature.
4:25
